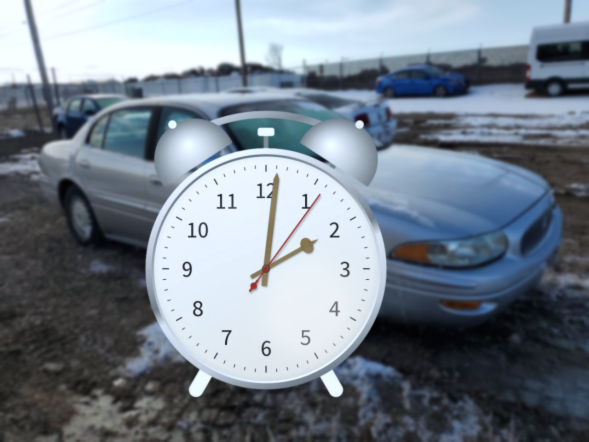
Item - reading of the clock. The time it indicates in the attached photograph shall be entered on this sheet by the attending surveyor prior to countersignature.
2:01:06
